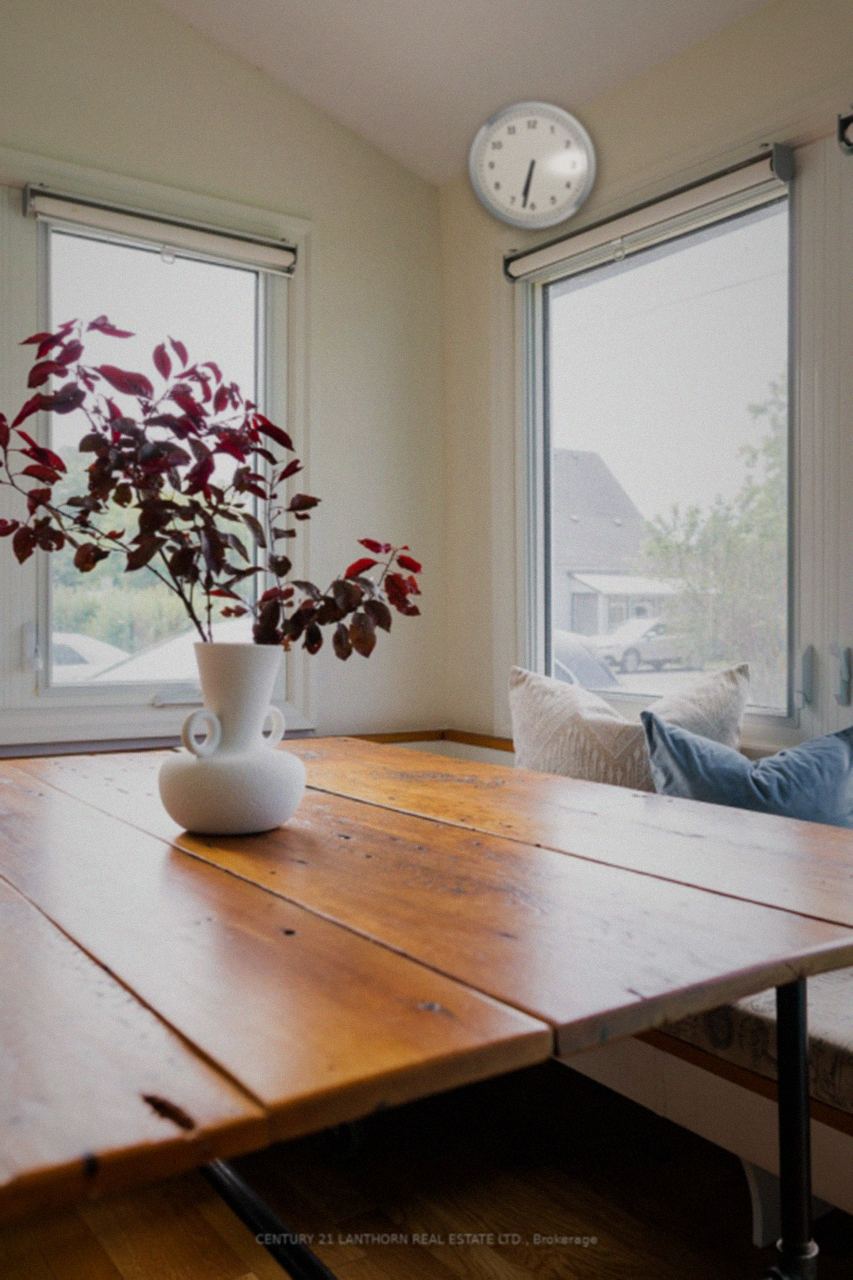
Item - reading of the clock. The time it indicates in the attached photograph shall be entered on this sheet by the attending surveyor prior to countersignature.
6:32
